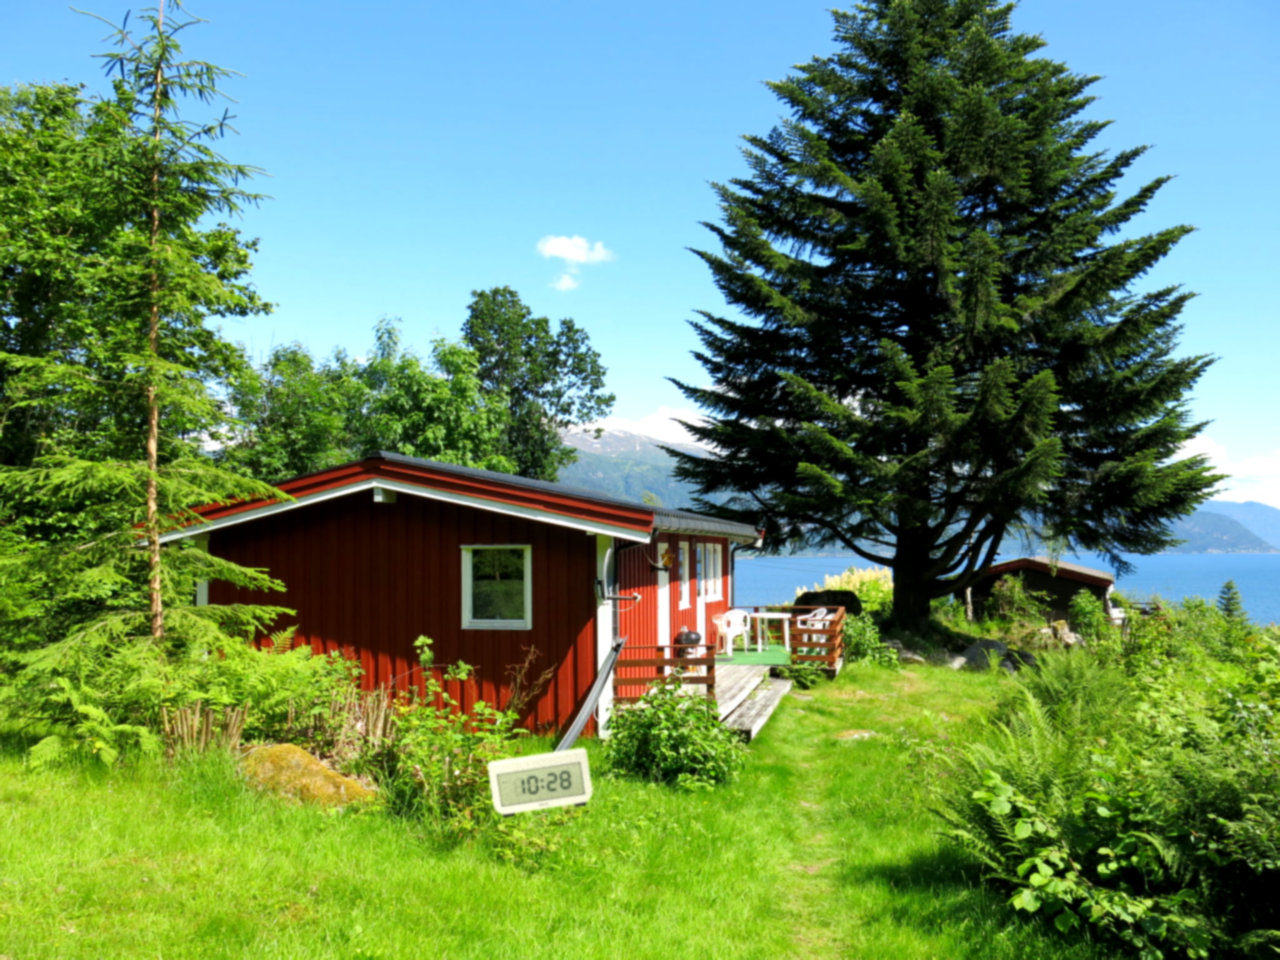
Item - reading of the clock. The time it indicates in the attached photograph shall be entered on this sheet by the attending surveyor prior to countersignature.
10:28
